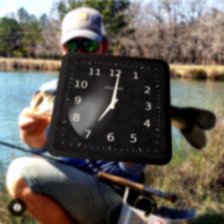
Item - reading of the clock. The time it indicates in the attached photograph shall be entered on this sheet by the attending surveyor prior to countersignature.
7:01
